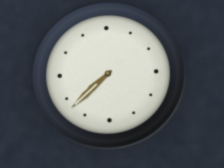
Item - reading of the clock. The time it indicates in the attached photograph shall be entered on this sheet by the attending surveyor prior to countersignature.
7:38
